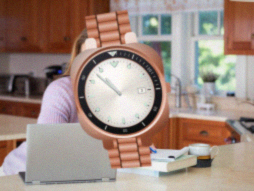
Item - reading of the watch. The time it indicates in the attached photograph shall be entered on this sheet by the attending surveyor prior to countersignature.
10:53
